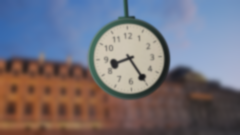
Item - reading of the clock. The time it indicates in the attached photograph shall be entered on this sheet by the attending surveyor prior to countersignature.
8:25
